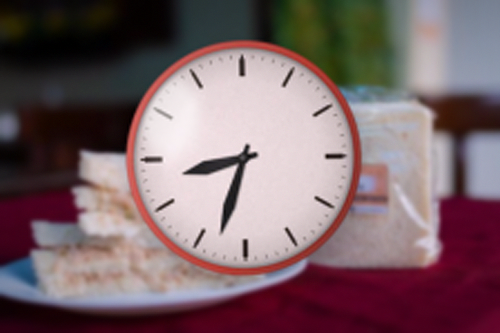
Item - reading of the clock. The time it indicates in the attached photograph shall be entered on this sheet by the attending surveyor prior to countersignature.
8:33
